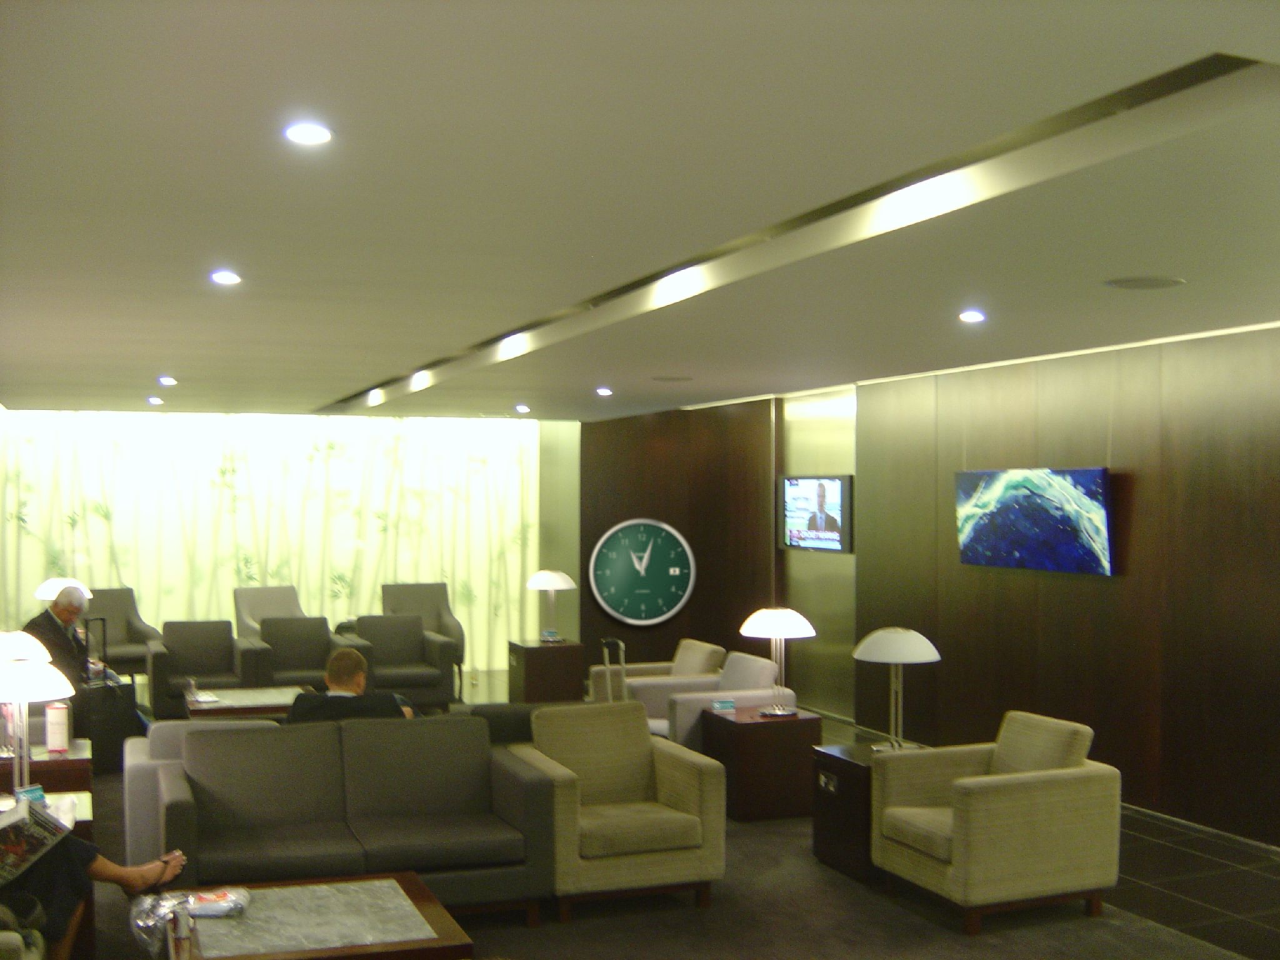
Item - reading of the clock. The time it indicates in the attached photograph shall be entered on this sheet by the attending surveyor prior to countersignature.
11:03
